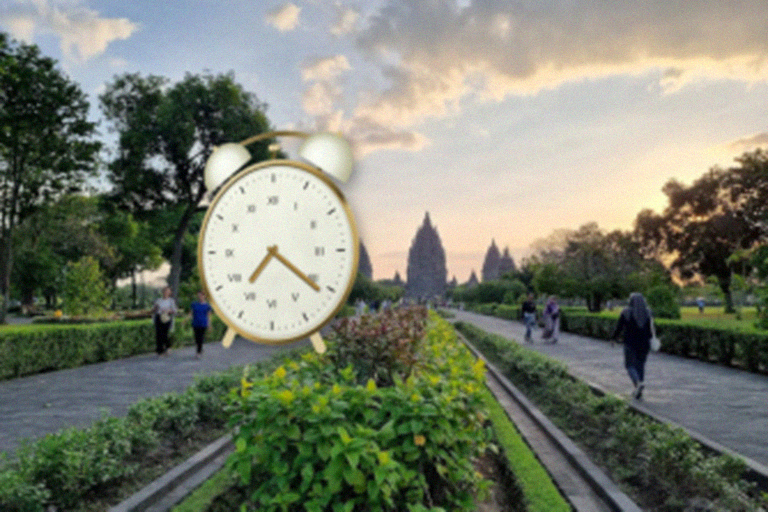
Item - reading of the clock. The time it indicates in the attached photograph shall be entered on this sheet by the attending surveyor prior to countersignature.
7:21
